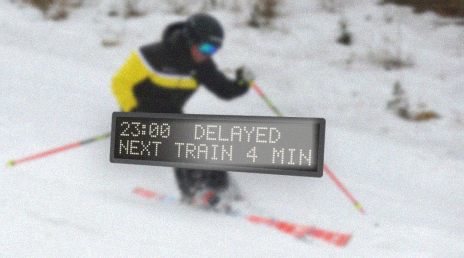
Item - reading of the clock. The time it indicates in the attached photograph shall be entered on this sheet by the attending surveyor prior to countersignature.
23:00
